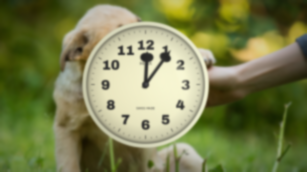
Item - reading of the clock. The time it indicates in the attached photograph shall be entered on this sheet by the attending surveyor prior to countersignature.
12:06
